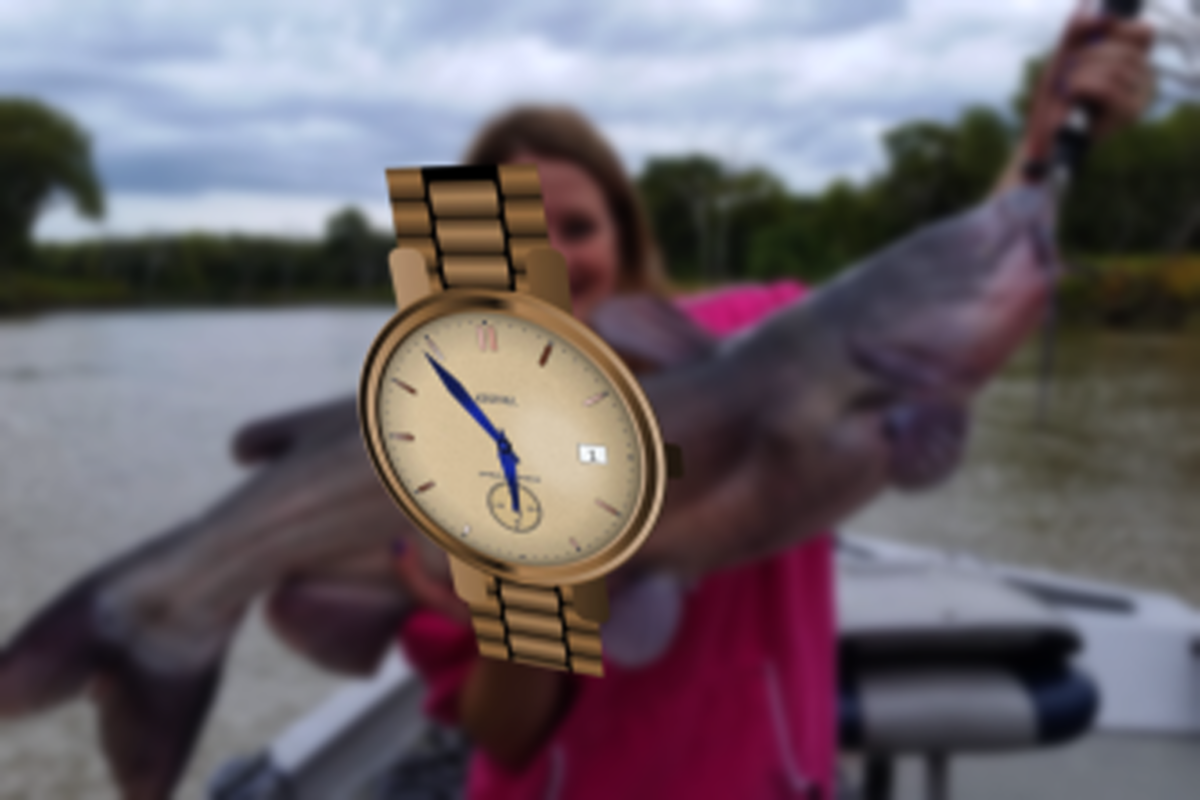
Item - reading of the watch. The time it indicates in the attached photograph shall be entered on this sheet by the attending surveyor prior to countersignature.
5:54
